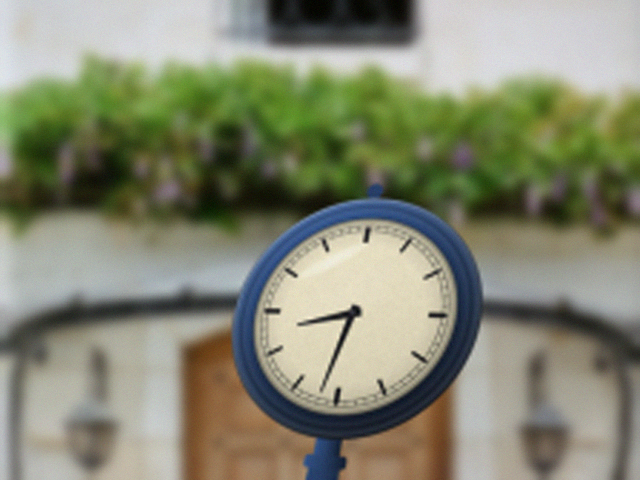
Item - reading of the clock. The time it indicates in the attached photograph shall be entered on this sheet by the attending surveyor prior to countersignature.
8:32
